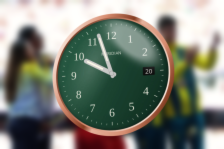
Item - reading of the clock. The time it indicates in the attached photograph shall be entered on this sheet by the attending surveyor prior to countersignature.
9:57
